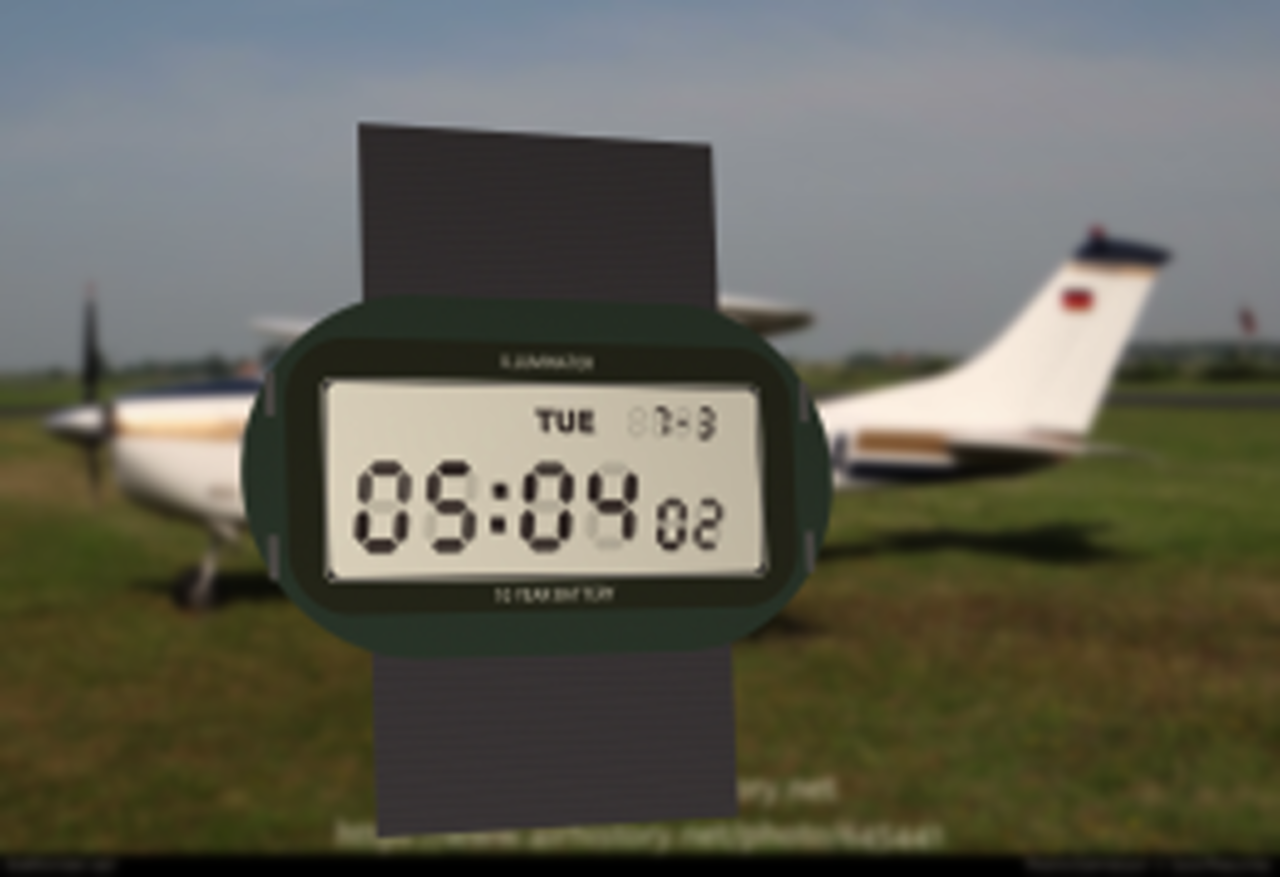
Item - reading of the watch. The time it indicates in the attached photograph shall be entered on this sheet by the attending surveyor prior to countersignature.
5:04:02
